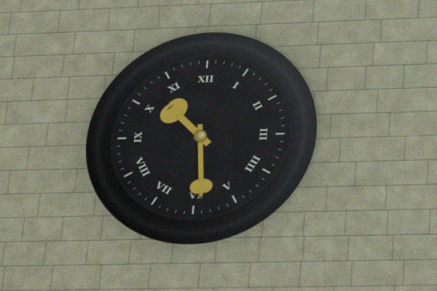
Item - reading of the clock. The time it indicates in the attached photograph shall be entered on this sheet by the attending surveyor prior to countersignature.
10:29
